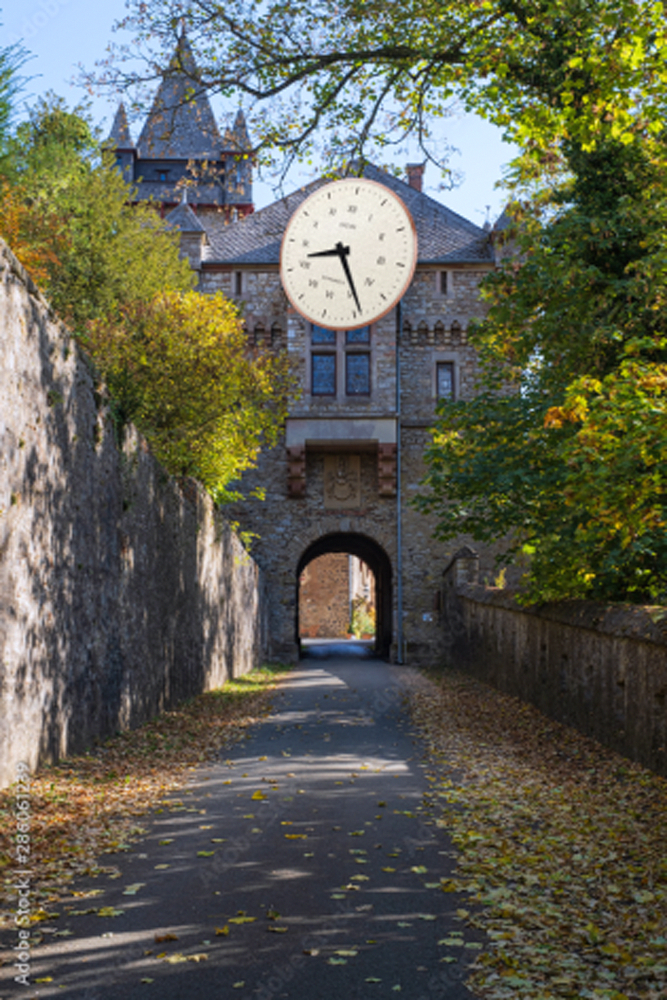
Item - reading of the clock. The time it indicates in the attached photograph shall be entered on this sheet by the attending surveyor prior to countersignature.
8:24
